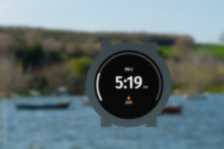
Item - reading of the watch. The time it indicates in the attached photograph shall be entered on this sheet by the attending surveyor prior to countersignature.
5:19
